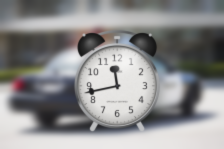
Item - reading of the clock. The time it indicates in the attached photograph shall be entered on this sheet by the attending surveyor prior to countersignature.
11:43
